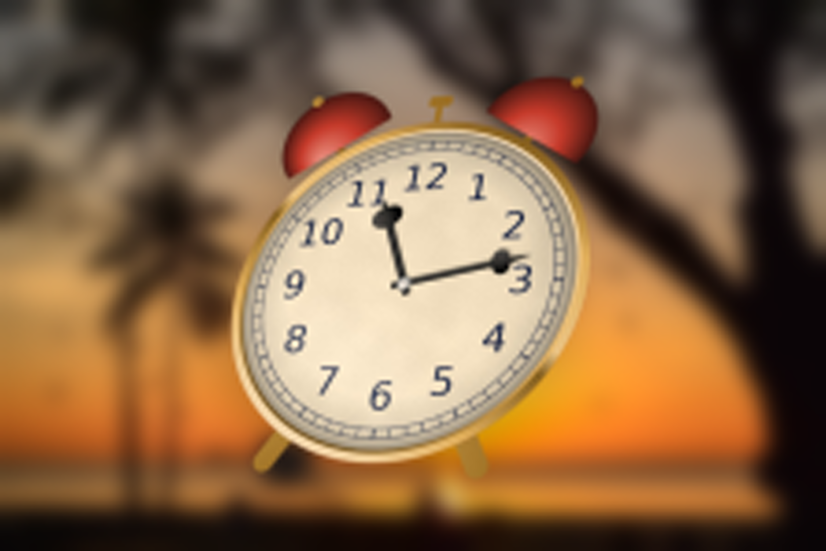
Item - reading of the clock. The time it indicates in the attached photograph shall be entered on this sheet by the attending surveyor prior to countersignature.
11:13
